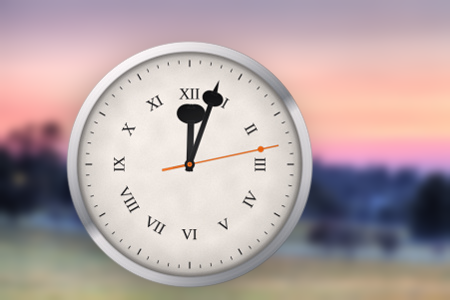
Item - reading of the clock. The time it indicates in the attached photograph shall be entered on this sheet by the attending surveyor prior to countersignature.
12:03:13
